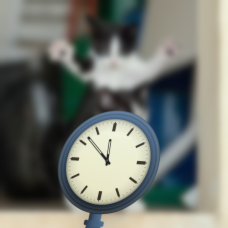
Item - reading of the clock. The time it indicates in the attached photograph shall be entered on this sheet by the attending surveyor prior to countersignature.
11:52
